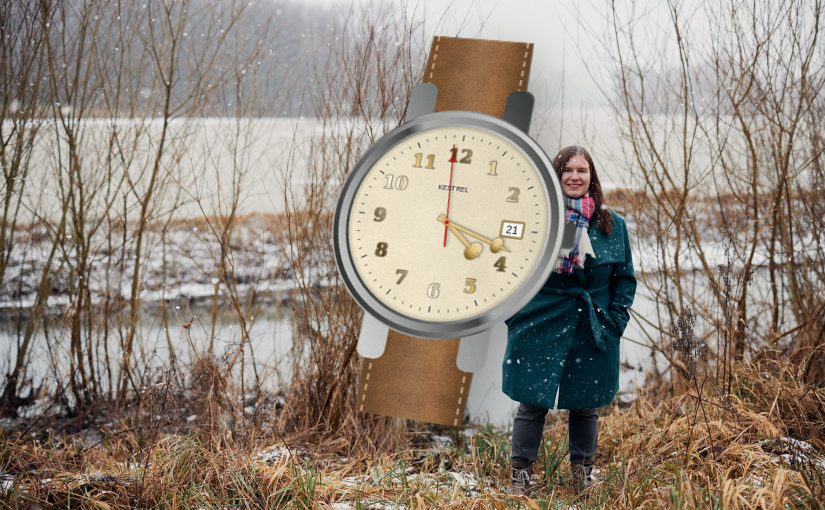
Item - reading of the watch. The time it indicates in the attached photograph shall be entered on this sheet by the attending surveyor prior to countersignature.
4:17:59
